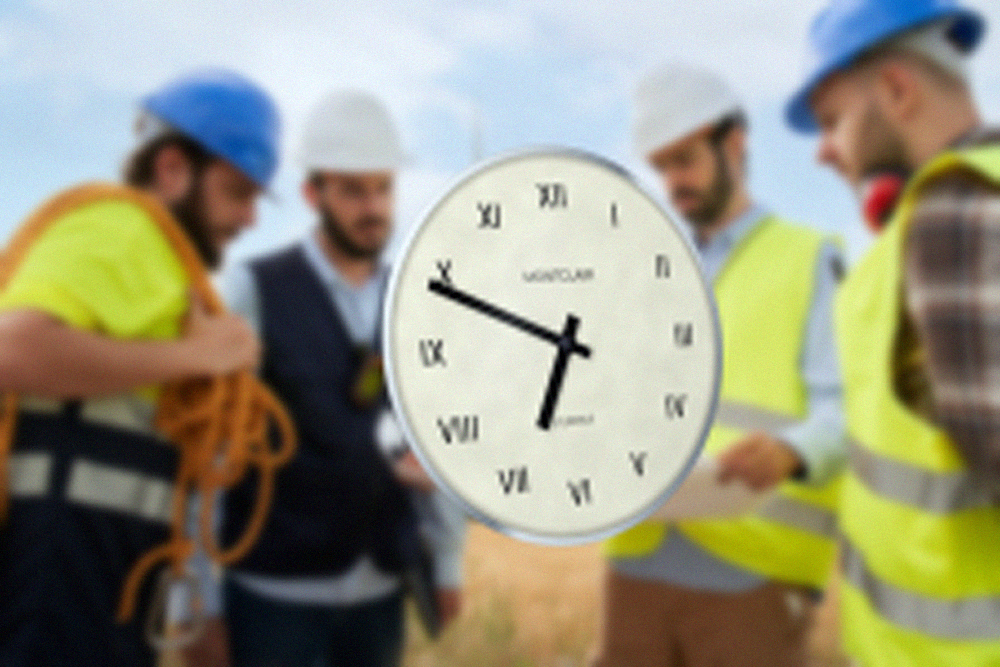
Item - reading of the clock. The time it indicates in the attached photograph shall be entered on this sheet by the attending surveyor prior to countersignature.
6:49
